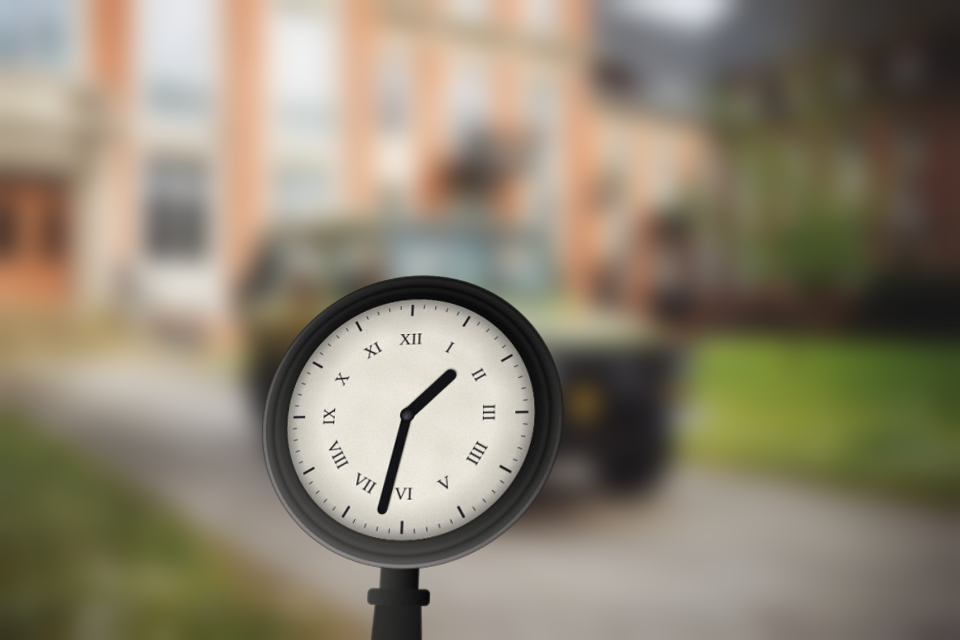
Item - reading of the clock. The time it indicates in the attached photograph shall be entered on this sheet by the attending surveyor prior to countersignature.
1:32
